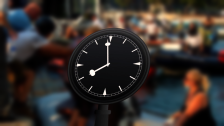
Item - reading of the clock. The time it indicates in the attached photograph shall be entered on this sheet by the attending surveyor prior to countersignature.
7:59
